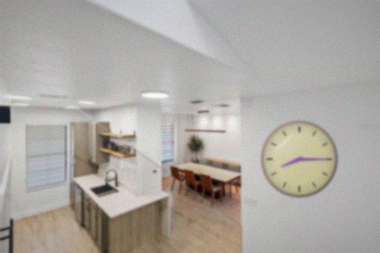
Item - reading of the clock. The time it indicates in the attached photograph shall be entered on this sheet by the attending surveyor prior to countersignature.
8:15
